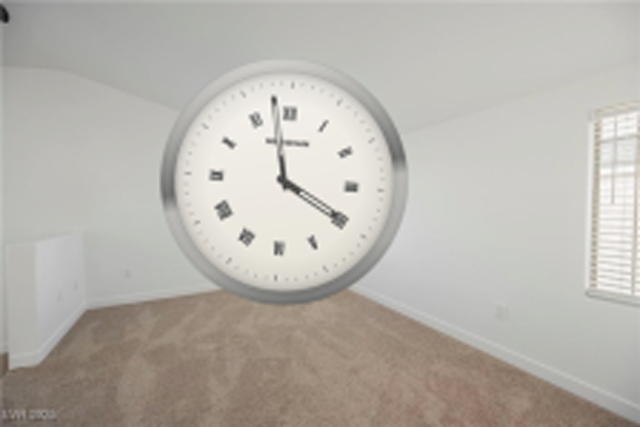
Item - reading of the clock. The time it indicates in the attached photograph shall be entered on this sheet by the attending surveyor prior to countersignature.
3:58
